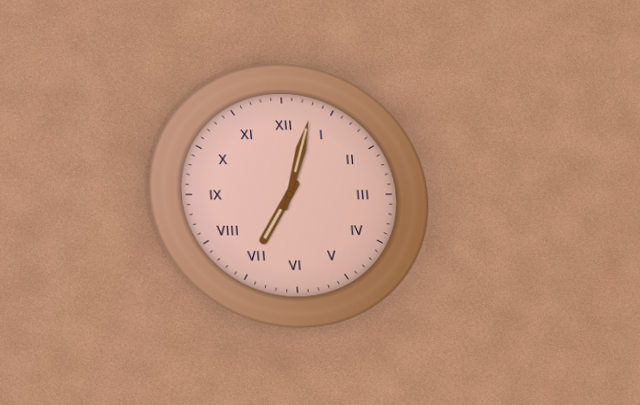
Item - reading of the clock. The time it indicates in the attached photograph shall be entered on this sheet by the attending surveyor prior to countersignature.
7:03
